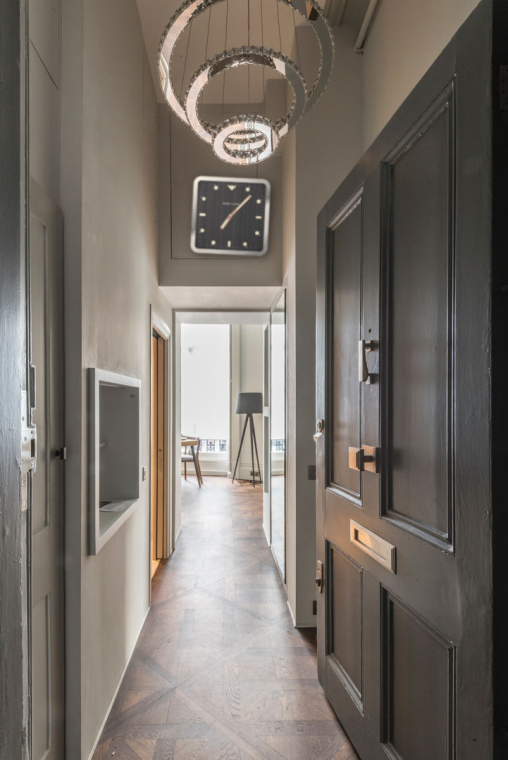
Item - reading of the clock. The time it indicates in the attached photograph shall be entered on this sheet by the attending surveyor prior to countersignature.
7:07
